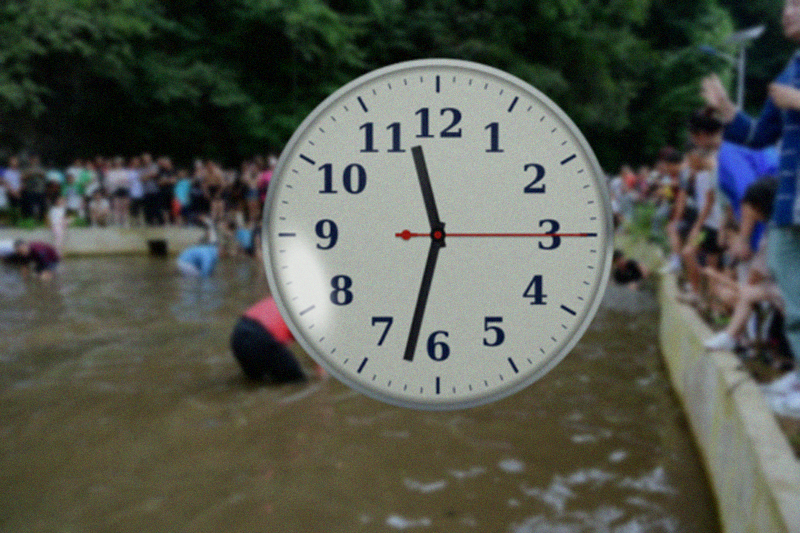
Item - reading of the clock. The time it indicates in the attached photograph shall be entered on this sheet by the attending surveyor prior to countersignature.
11:32:15
